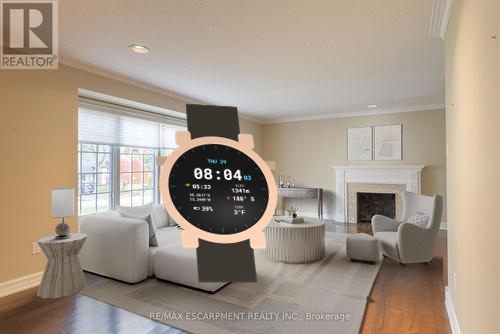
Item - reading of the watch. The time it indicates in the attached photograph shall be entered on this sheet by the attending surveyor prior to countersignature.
8:04
